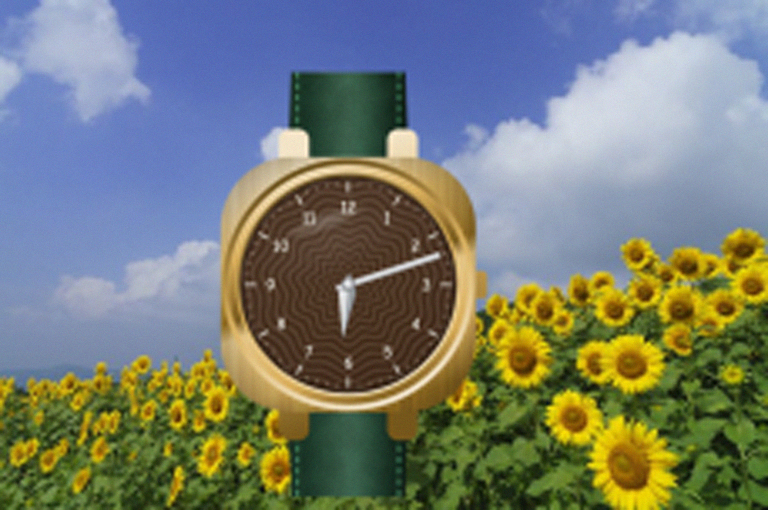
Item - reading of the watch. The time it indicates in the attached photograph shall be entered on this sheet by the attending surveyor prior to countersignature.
6:12
